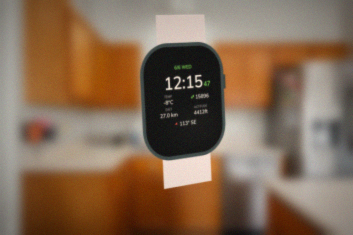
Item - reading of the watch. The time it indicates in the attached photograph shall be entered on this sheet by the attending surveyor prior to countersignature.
12:15
